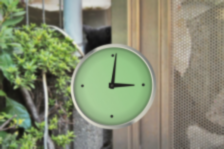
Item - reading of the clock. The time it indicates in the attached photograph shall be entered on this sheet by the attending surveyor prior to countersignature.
3:01
